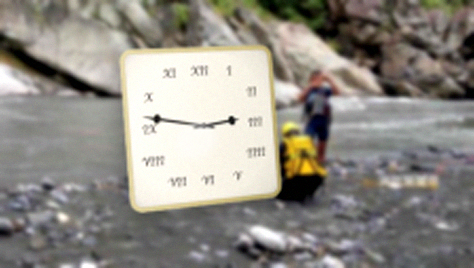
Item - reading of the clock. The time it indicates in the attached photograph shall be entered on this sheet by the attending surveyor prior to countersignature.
2:47
